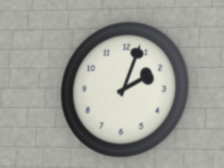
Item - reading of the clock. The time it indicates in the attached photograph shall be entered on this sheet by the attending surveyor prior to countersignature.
2:03
